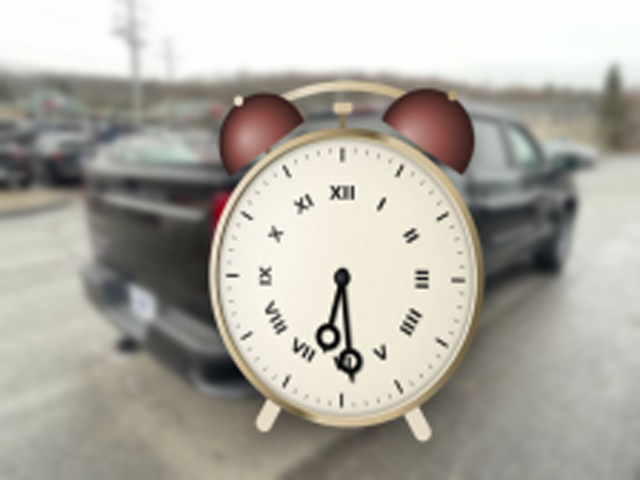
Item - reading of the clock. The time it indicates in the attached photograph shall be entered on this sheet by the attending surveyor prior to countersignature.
6:29
